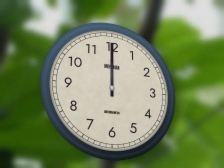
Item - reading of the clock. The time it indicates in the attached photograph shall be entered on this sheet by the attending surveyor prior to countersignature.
12:00
